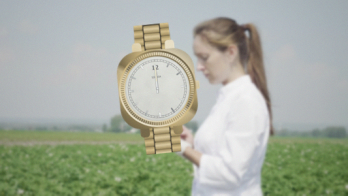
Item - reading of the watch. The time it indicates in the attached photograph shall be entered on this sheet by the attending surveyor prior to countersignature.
12:00
